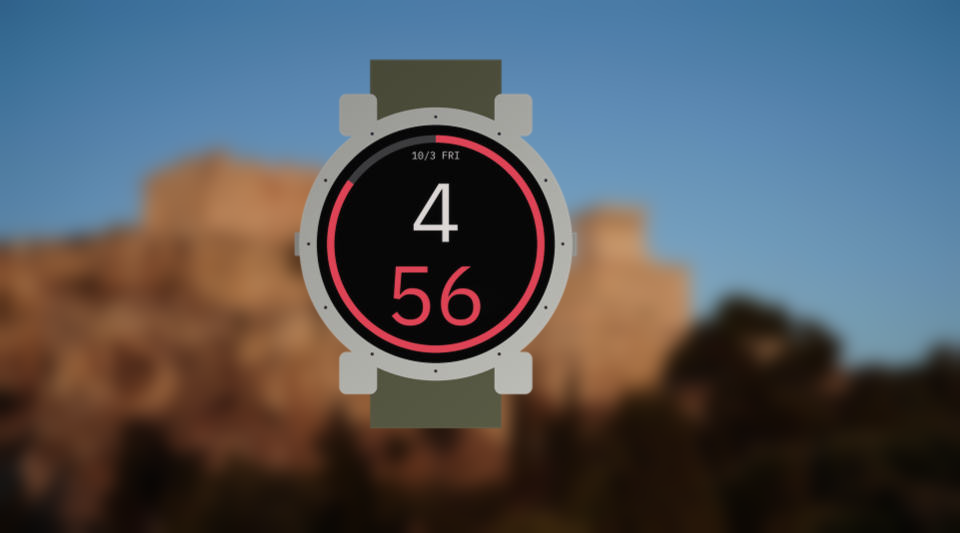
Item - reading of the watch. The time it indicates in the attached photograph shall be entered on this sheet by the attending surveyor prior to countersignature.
4:56
